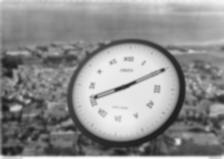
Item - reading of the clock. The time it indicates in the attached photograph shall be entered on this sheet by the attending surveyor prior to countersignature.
8:10
